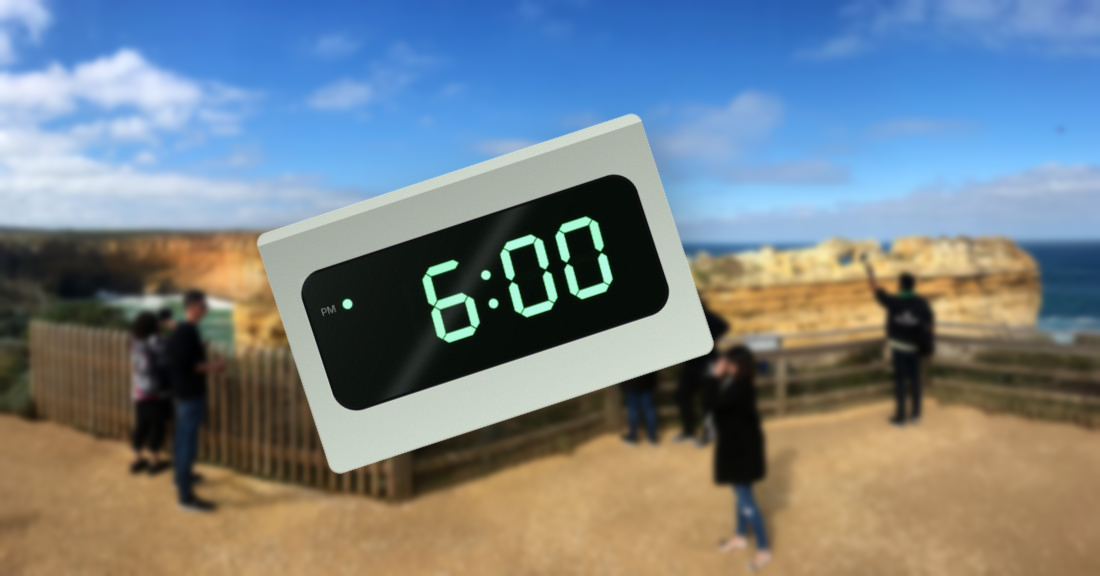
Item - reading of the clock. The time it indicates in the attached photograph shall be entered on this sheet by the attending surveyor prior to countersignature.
6:00
